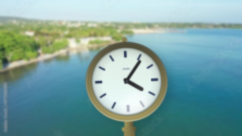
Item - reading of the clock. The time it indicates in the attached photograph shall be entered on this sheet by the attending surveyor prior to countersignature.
4:06
